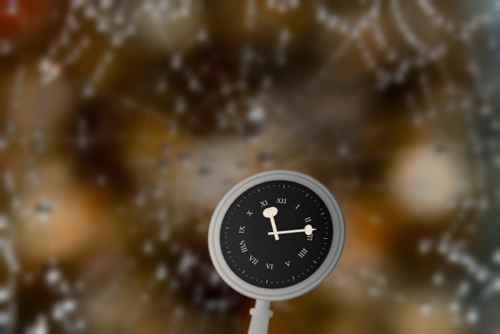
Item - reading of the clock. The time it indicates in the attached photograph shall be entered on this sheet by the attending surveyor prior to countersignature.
11:13
